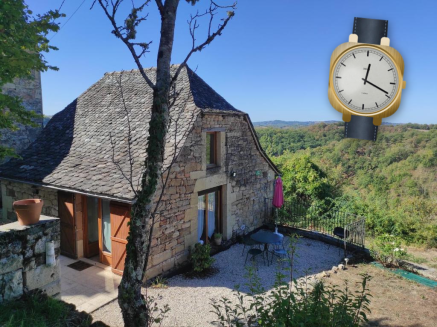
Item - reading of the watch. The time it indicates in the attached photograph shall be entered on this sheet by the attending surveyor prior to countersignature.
12:19
